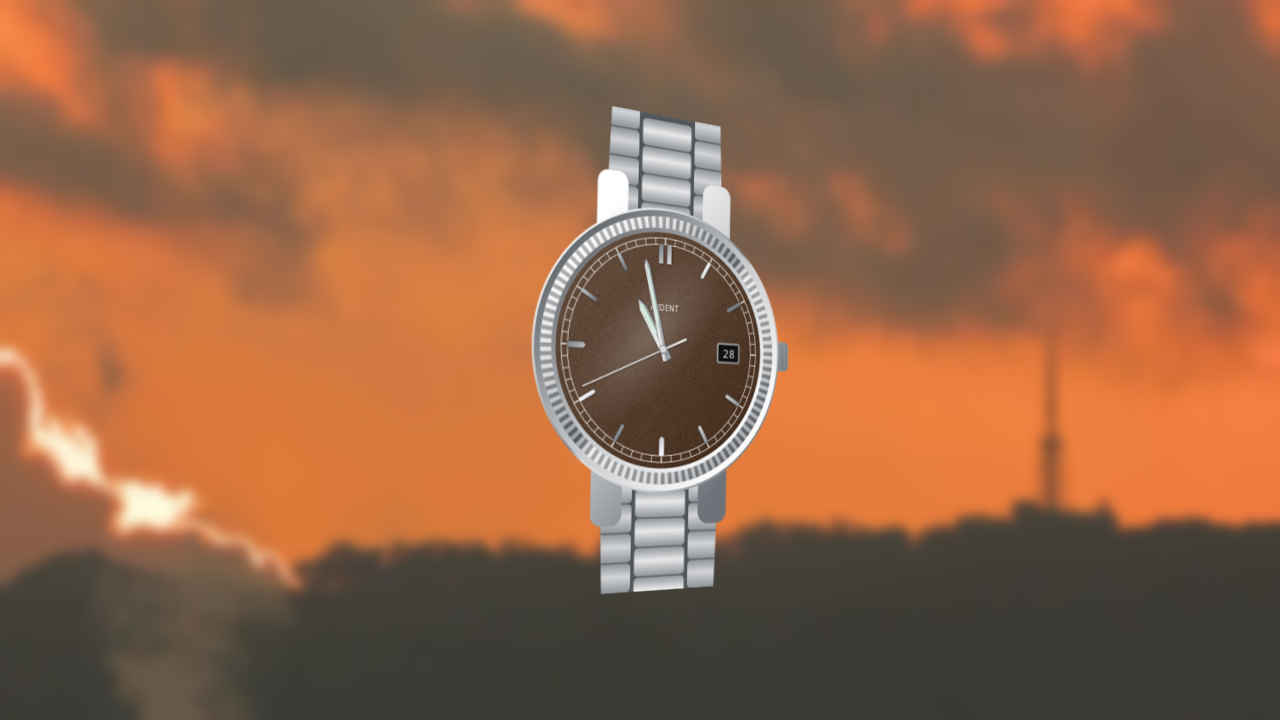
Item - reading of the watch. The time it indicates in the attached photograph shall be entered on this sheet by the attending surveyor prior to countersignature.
10:57:41
